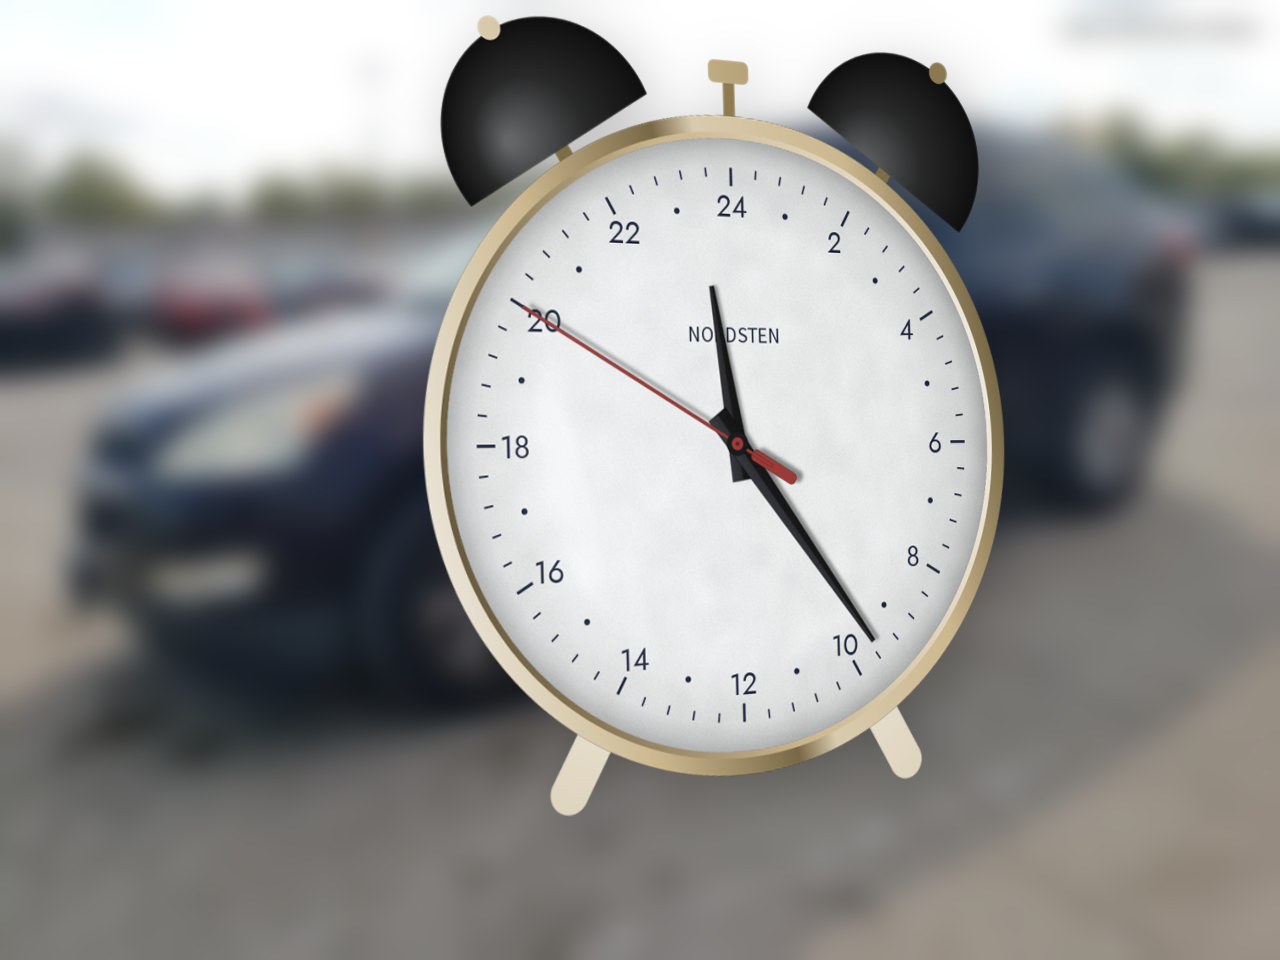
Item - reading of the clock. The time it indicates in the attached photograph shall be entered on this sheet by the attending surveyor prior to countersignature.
23:23:50
